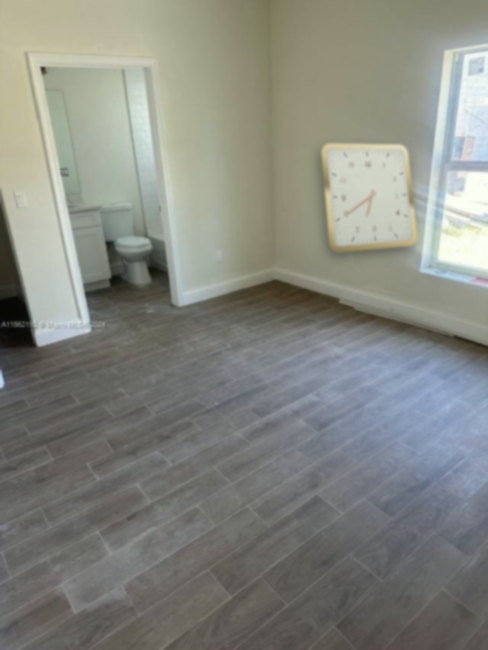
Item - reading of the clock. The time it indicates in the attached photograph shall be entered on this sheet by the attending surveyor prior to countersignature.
6:40
